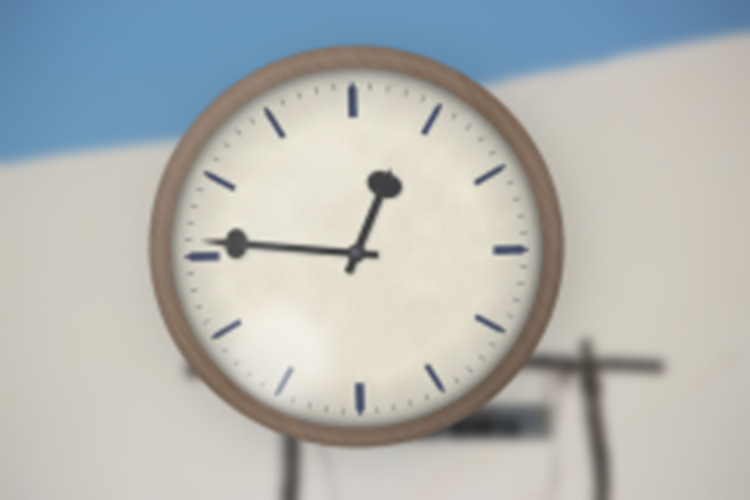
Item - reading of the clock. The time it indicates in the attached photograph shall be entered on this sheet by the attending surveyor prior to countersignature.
12:46
